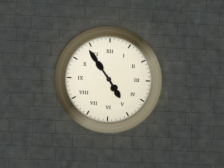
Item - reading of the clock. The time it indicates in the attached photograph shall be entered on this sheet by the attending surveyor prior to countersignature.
4:54
